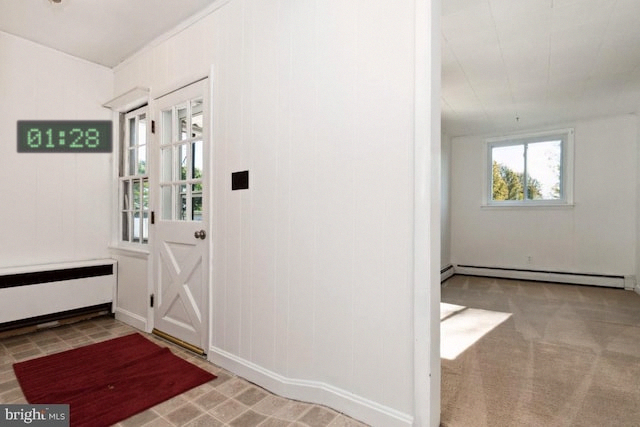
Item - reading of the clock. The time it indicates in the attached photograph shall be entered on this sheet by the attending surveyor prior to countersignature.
1:28
